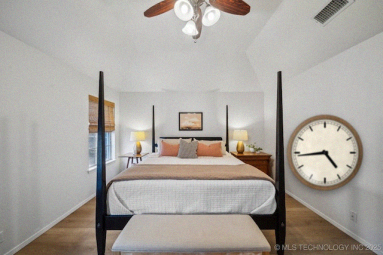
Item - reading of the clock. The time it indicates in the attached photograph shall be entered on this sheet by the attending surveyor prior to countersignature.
4:44
